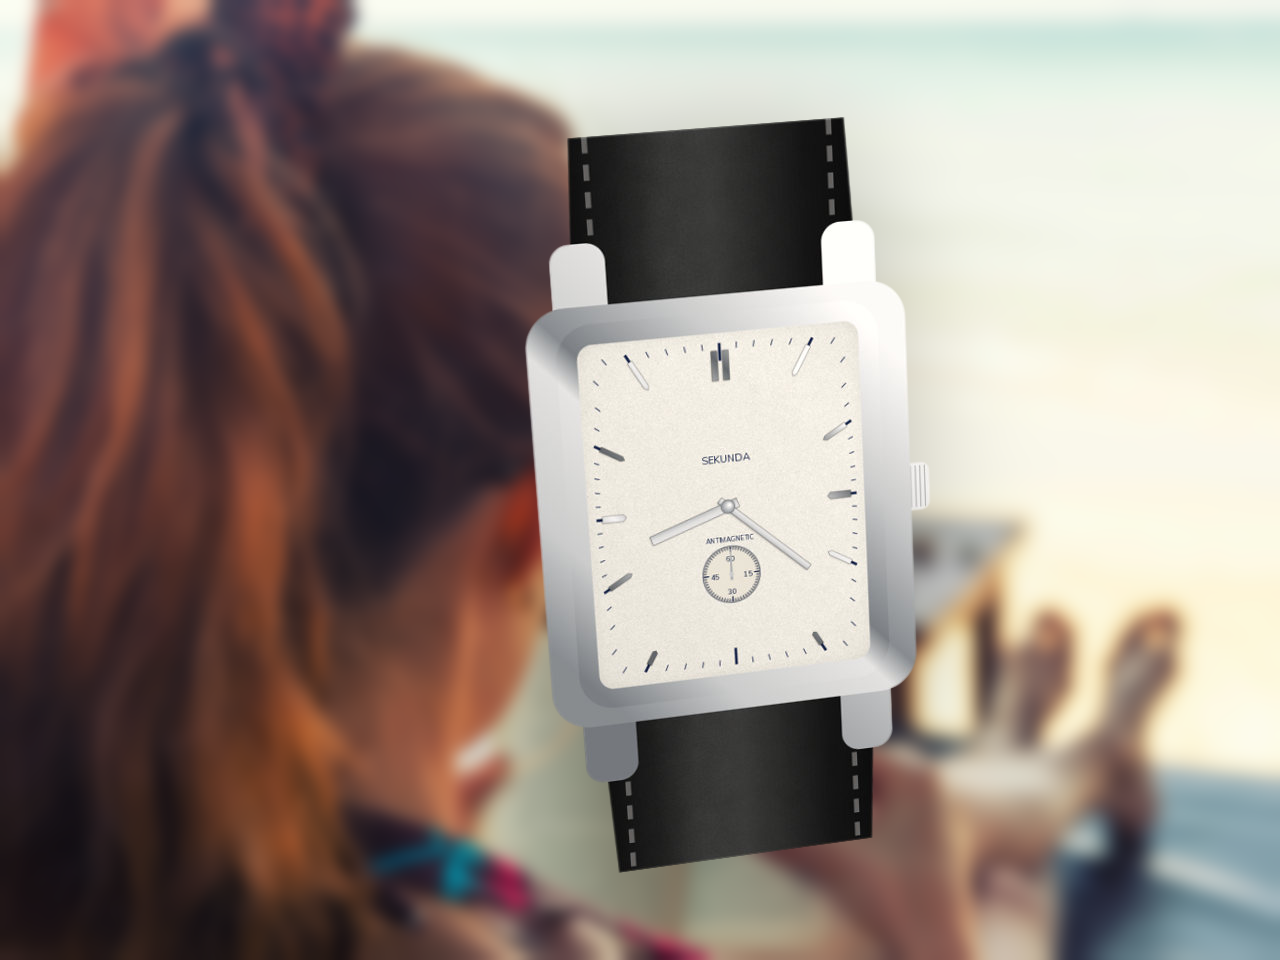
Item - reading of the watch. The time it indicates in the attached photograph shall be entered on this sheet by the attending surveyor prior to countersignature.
8:22
